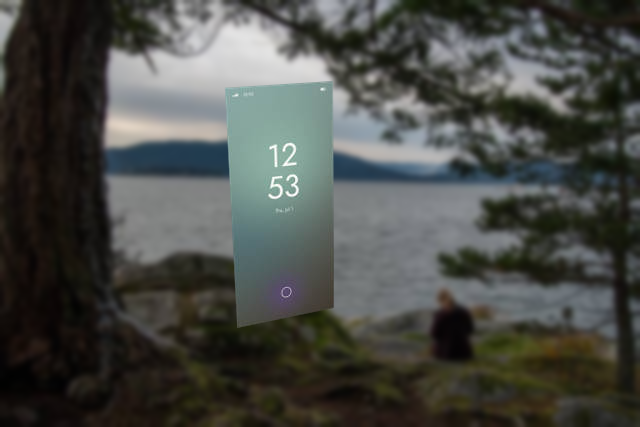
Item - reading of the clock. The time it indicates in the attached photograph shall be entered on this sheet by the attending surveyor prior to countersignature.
12:53
